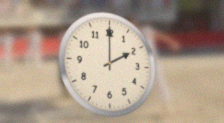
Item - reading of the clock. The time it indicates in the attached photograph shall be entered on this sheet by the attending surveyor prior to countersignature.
2:00
